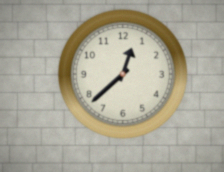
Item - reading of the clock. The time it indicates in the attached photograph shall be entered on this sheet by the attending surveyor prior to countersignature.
12:38
